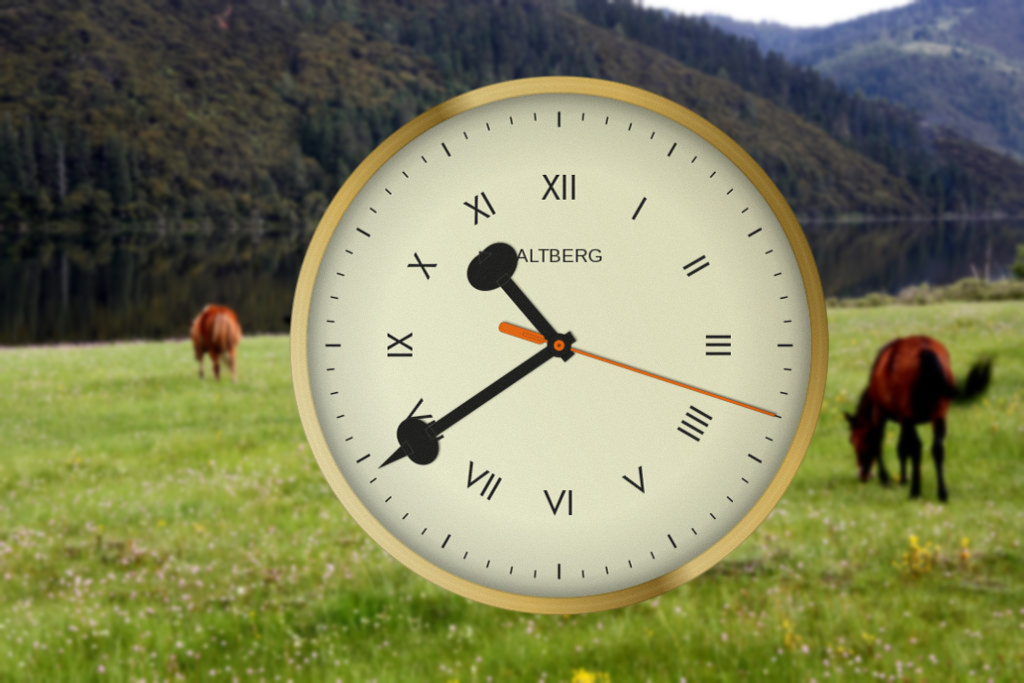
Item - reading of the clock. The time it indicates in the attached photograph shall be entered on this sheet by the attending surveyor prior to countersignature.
10:39:18
